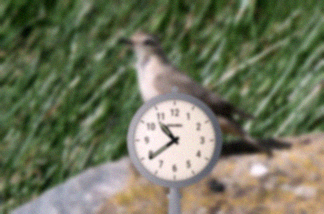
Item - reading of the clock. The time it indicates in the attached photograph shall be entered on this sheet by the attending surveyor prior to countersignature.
10:39
